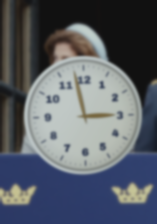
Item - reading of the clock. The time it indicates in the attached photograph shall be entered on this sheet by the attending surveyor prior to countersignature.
2:58
